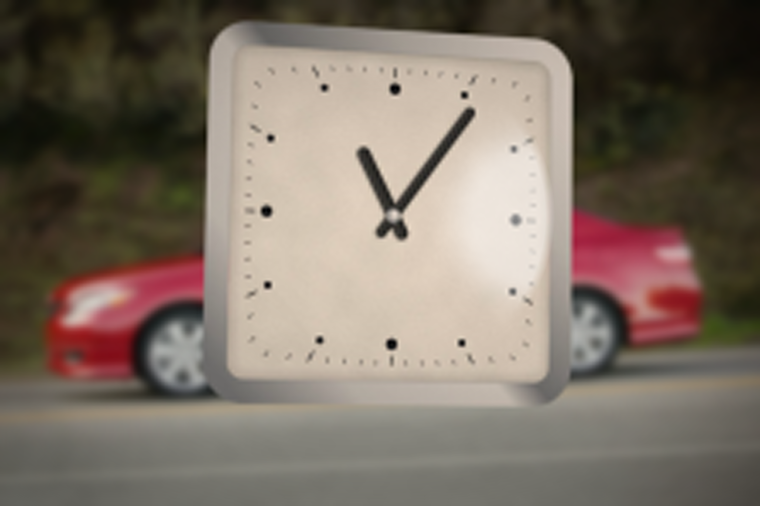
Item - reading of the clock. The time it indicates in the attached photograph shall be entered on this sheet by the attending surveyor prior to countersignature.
11:06
